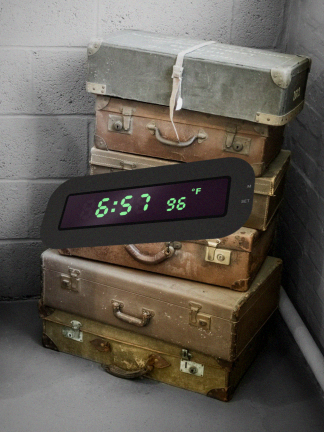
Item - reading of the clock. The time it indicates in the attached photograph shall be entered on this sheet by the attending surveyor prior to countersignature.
6:57
